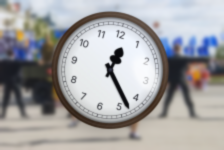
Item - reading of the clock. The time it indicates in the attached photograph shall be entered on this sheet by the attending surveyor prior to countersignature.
12:23
